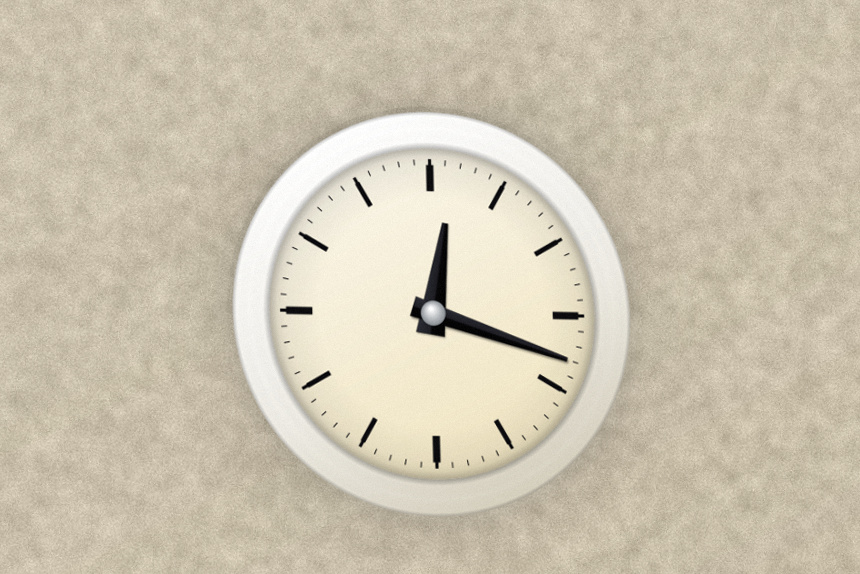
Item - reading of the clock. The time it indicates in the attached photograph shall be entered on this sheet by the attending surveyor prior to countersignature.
12:18
